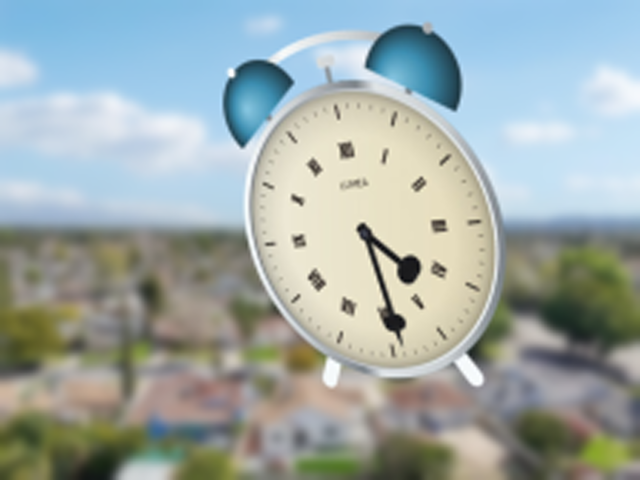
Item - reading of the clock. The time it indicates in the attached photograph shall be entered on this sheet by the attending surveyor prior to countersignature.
4:29
